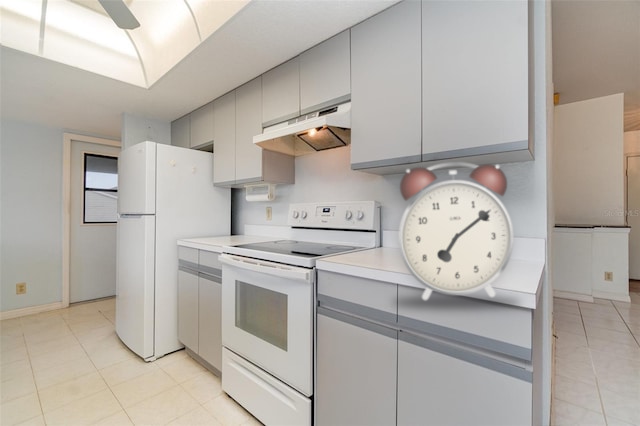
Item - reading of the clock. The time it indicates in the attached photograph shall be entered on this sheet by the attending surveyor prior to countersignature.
7:09
